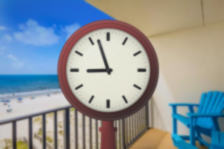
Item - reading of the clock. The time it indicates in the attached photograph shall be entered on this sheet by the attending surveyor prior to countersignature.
8:57
